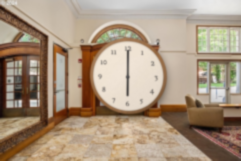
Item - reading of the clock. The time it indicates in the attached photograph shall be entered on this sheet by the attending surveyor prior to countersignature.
6:00
